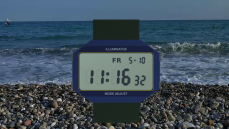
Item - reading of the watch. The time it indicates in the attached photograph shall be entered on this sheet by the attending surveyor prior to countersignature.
11:16:32
